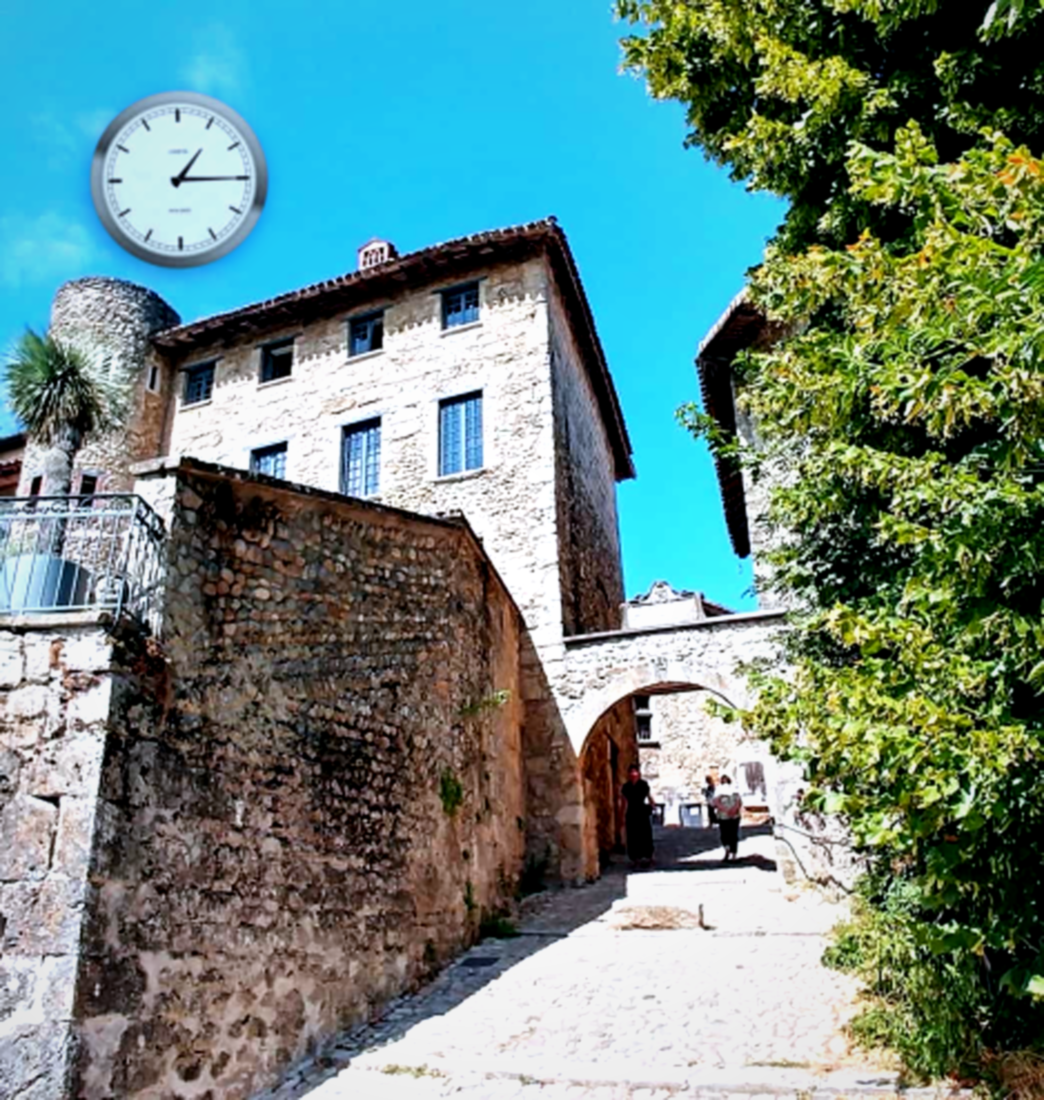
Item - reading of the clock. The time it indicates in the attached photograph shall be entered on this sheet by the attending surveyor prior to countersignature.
1:15
